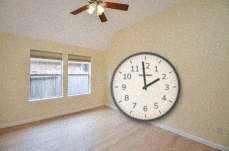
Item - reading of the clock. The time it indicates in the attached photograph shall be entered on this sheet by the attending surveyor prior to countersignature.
1:59
